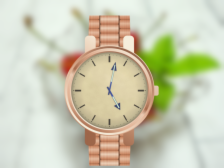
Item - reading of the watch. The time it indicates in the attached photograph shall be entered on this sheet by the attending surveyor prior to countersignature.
5:02
